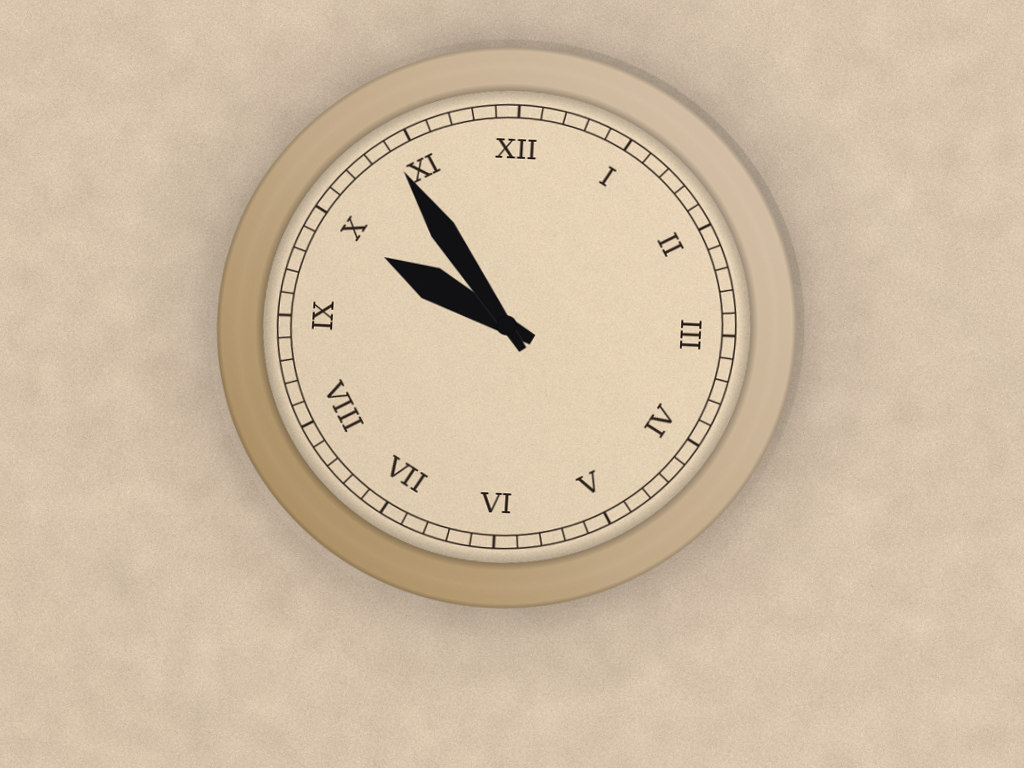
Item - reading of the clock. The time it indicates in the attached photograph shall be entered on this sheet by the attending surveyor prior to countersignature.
9:54
